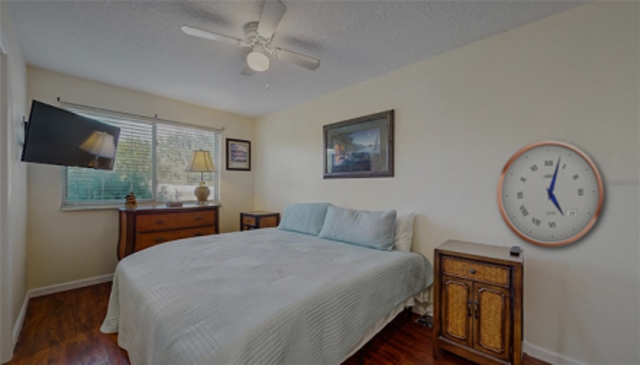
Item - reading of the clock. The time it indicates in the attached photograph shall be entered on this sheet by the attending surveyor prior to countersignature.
5:03
